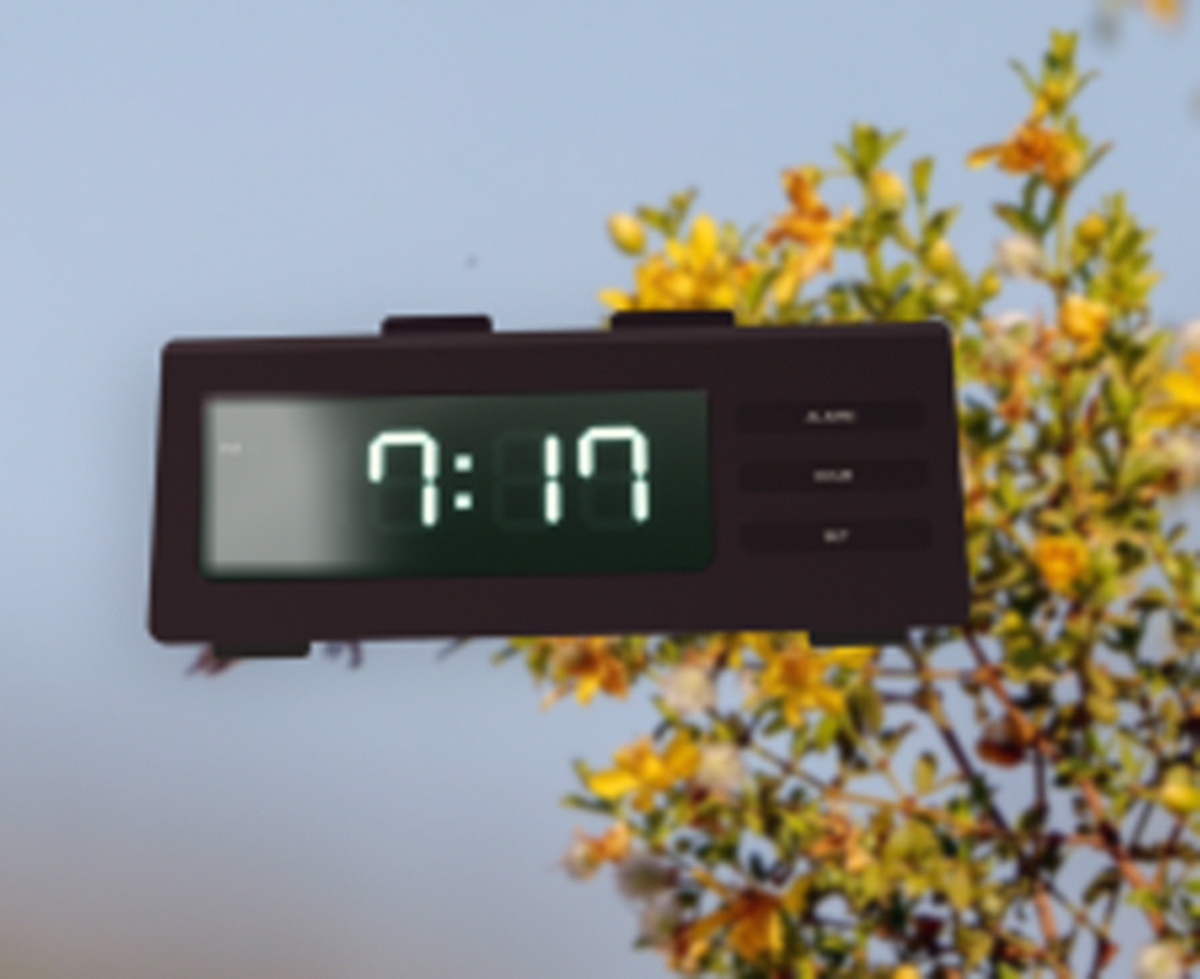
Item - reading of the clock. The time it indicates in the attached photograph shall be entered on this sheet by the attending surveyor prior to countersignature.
7:17
